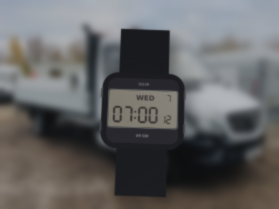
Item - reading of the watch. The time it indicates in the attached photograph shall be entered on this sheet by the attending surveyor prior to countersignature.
7:00
